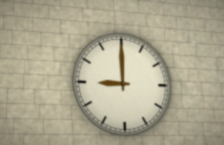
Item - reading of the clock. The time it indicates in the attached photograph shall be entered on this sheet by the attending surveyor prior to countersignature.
9:00
